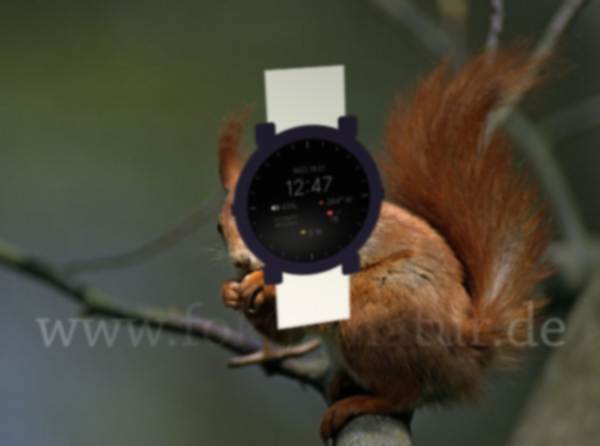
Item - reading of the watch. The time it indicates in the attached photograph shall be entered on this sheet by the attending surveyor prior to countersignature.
12:47
